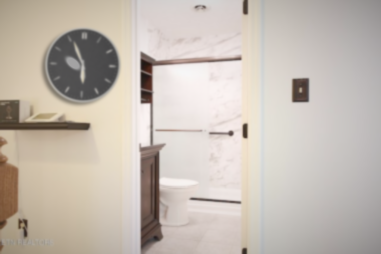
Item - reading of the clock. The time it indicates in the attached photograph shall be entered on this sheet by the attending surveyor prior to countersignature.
5:56
